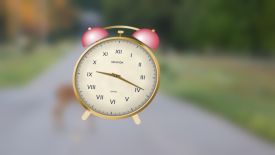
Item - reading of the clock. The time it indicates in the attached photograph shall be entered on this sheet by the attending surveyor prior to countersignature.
9:19
